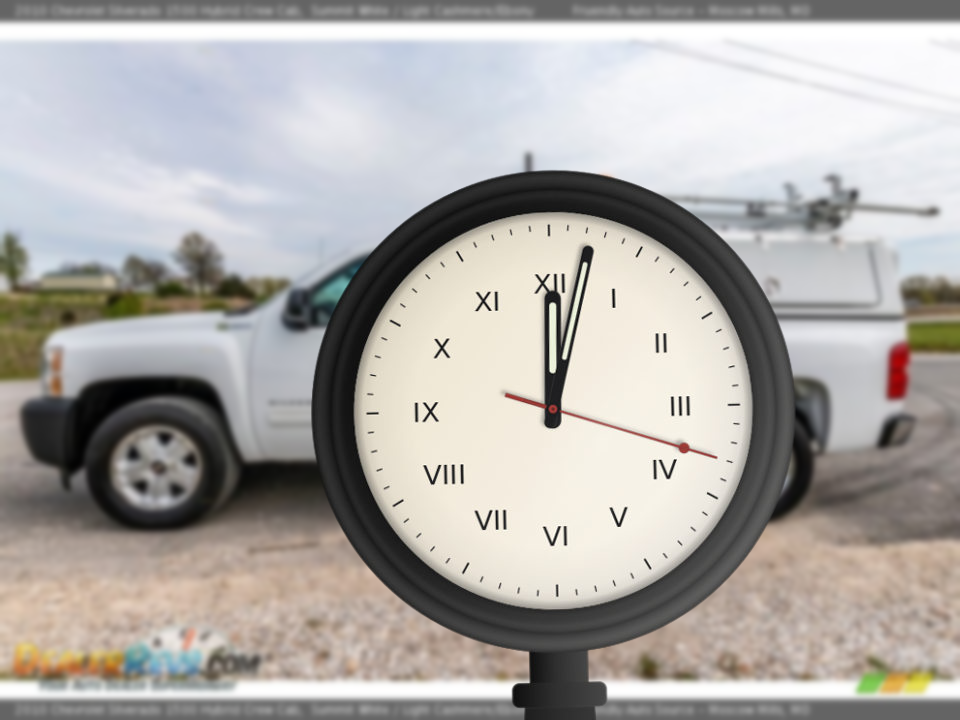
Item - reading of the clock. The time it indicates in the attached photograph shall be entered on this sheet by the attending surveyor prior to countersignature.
12:02:18
